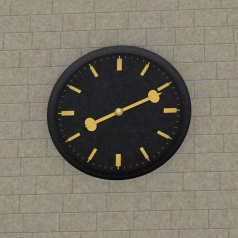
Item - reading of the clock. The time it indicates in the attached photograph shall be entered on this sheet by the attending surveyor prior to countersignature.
8:11
